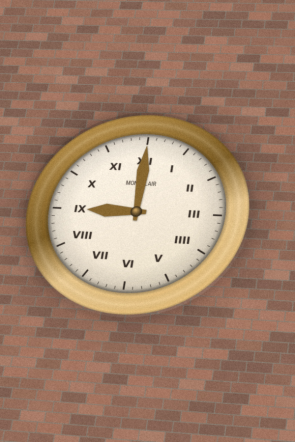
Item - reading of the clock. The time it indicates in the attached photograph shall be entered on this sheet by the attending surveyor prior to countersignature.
9:00
